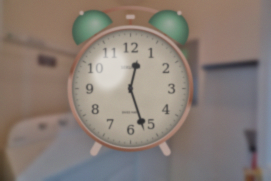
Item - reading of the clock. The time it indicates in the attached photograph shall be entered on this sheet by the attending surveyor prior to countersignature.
12:27
